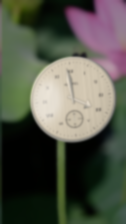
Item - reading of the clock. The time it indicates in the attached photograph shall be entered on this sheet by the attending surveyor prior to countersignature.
3:59
